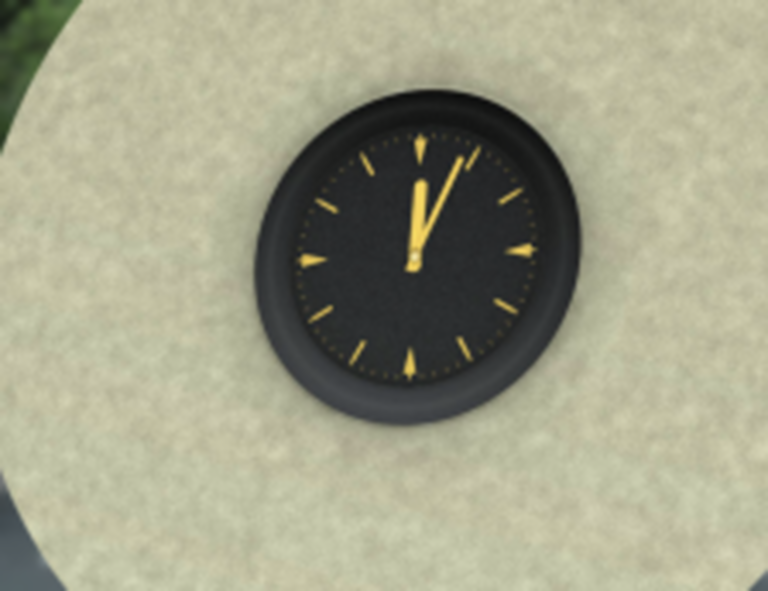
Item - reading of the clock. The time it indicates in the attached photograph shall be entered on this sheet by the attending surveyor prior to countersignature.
12:04
